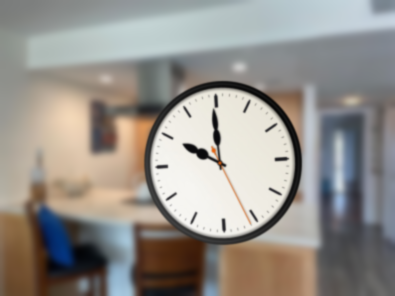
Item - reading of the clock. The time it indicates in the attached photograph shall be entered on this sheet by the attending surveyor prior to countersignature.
9:59:26
